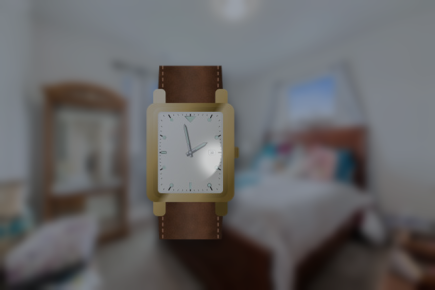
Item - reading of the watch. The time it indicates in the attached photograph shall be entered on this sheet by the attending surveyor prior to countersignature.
1:58
